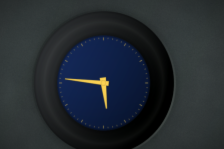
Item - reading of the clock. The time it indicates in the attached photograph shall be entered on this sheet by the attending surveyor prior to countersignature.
5:46
